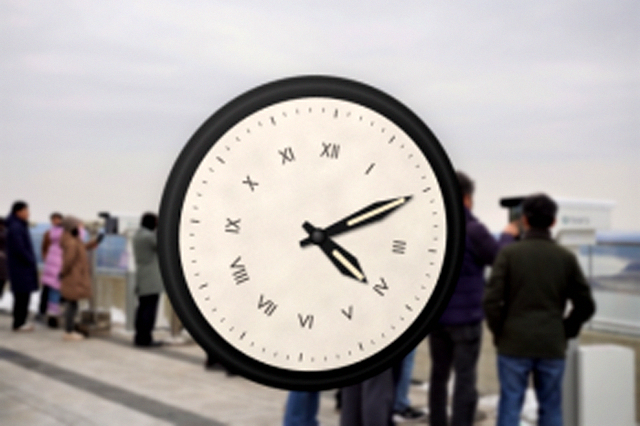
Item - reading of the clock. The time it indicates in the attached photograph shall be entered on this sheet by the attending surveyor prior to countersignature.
4:10
